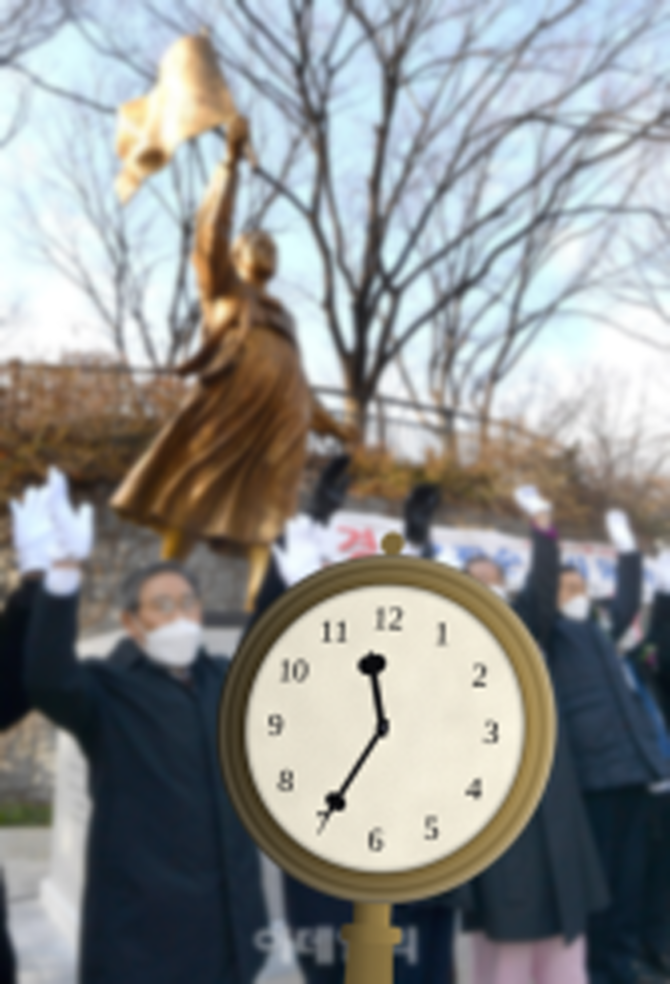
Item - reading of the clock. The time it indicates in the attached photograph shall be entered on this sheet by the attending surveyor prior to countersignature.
11:35
